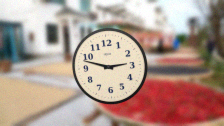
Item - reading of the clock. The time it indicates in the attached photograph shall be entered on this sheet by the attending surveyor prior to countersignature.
2:48
